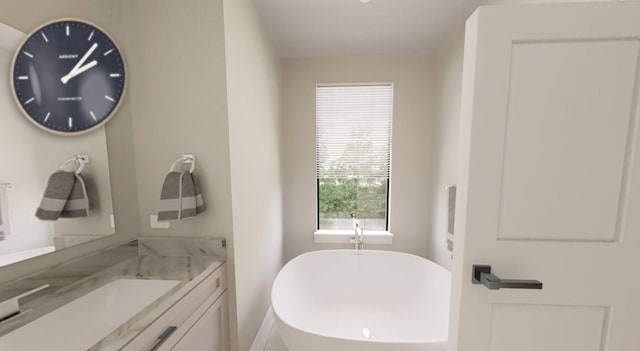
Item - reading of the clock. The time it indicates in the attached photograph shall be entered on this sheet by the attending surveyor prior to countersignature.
2:07
